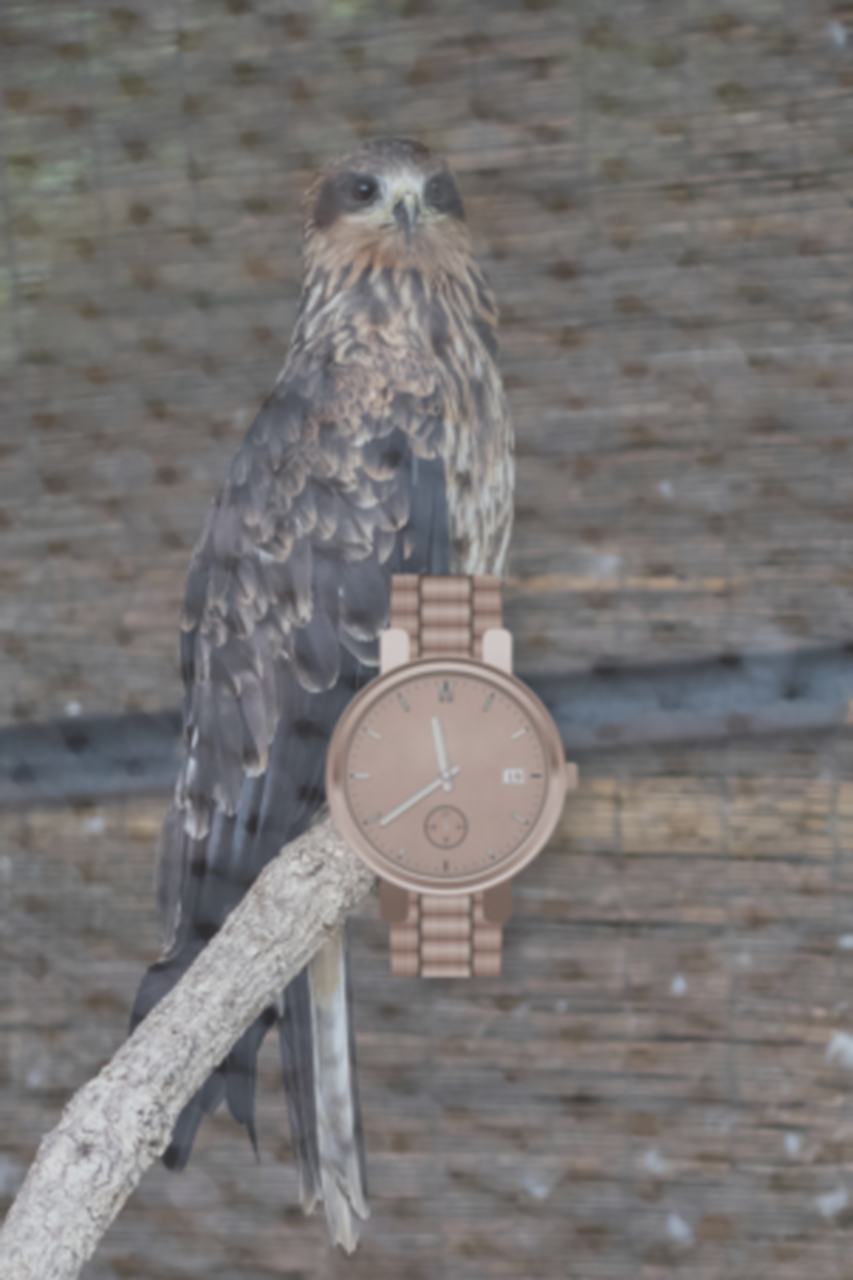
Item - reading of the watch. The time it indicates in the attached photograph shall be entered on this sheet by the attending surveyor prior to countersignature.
11:39
